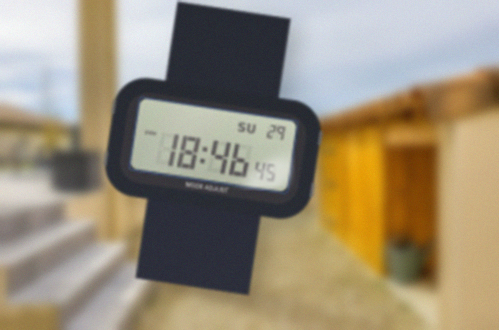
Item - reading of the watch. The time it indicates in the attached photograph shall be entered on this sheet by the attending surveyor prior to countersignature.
18:46:45
